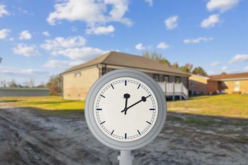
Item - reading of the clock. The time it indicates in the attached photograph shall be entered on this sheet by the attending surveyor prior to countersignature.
12:10
